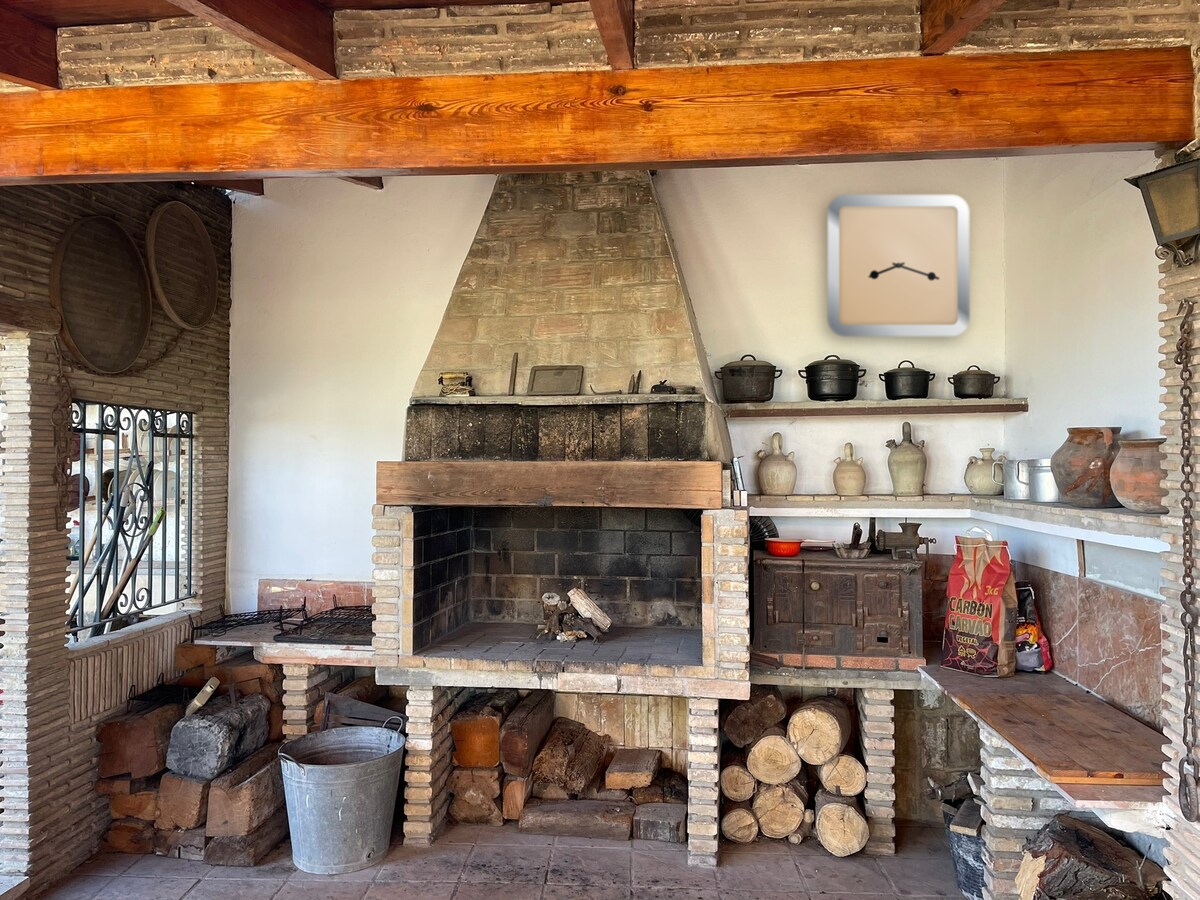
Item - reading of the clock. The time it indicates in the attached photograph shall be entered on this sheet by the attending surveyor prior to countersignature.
8:18
